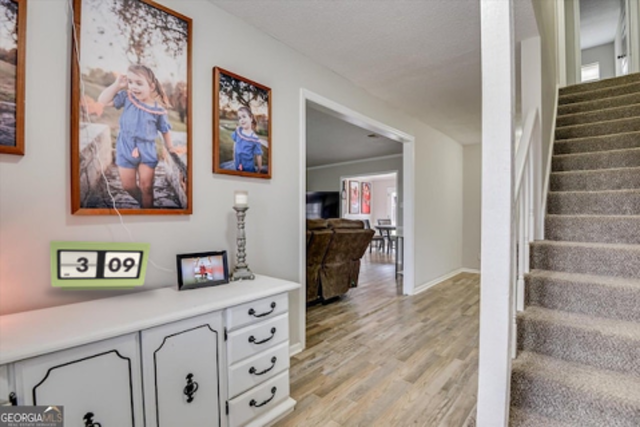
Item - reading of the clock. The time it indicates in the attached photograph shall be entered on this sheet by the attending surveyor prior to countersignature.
3:09
